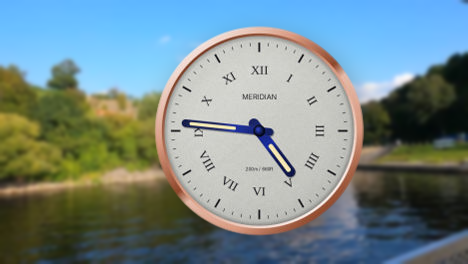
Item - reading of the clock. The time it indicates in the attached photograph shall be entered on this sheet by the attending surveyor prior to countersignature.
4:46
